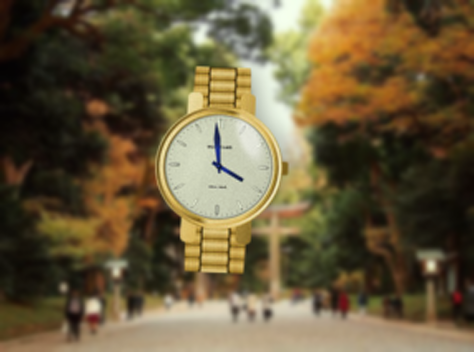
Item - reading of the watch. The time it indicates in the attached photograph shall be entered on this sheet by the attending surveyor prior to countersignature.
3:59
